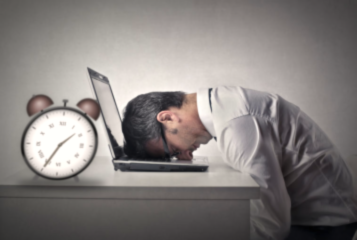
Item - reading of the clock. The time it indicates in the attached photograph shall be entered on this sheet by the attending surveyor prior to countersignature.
1:35
